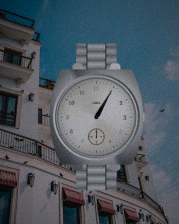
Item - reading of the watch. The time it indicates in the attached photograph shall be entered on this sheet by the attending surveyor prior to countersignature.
1:05
